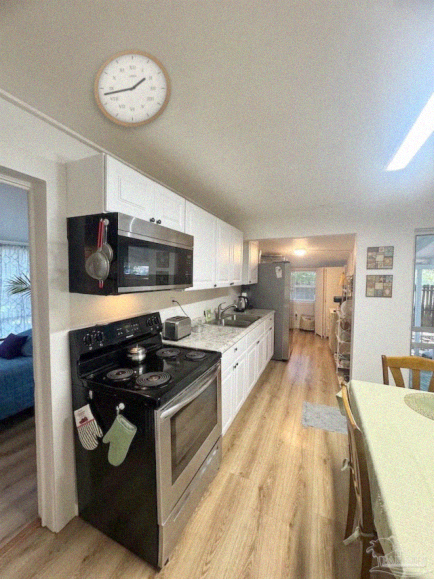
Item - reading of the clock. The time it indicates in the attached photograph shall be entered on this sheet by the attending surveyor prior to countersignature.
1:43
